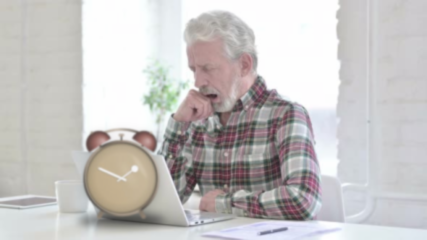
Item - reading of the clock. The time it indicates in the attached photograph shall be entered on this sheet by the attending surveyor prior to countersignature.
1:49
